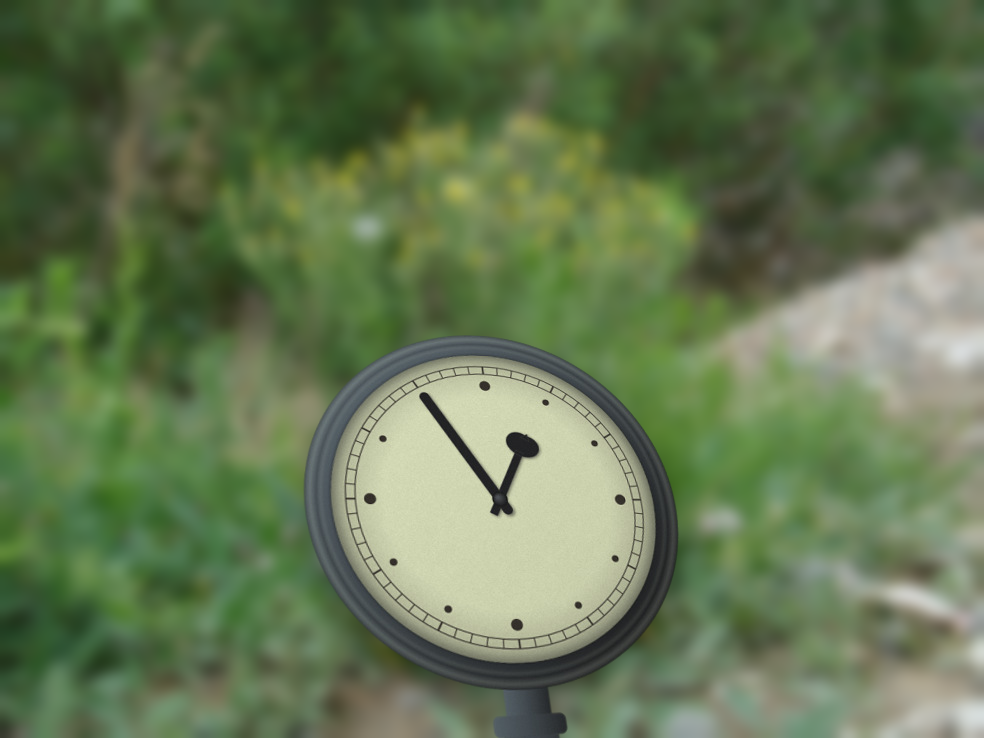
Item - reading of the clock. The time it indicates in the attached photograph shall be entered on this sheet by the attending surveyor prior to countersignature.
12:55
